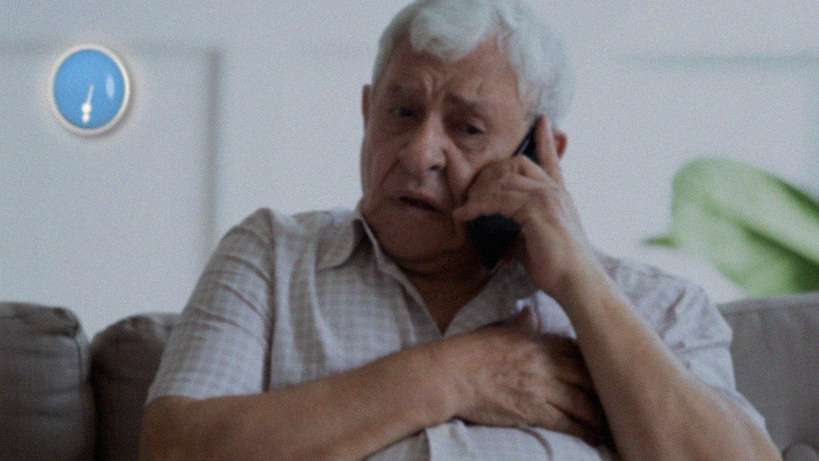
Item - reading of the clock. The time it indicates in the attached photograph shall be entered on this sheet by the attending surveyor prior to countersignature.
6:32
